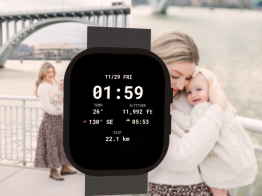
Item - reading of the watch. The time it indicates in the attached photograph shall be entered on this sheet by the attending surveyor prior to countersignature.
1:59
